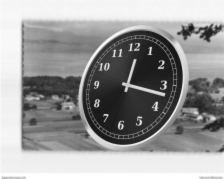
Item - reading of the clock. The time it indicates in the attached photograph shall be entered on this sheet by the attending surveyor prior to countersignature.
12:17
